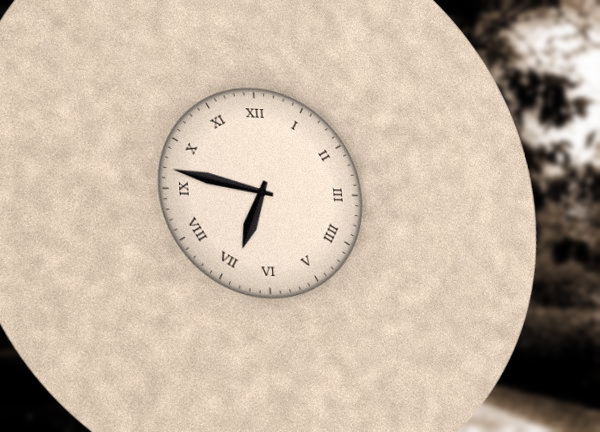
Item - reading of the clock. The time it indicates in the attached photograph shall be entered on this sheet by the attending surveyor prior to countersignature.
6:47
